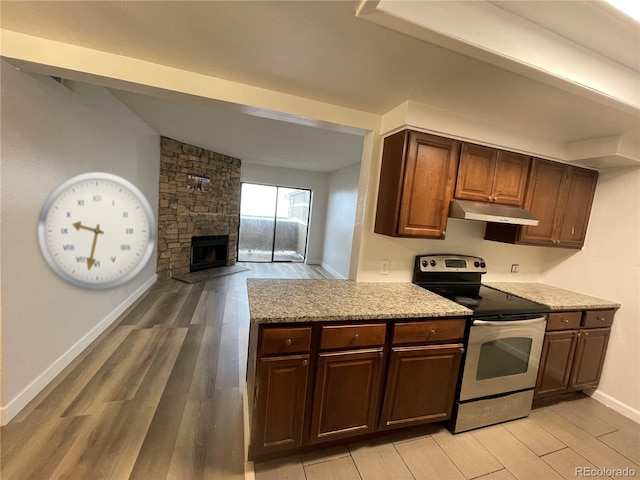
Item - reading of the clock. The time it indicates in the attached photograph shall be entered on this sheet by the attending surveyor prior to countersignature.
9:32
